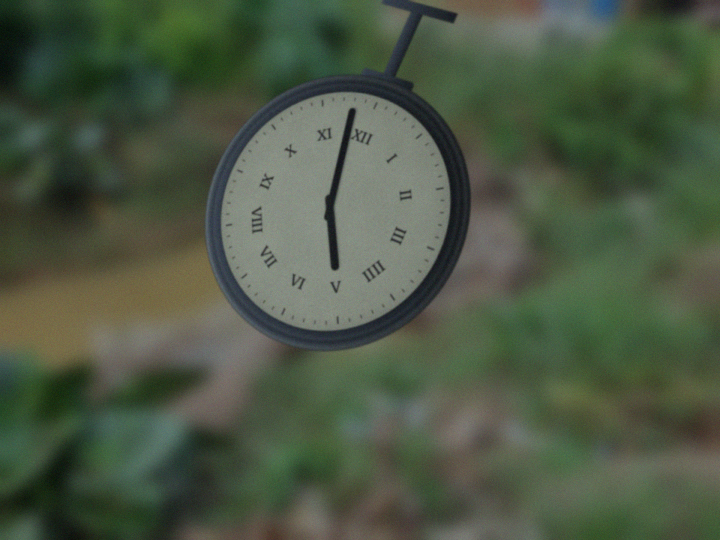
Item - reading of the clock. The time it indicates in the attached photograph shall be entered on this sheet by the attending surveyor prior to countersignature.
4:58
